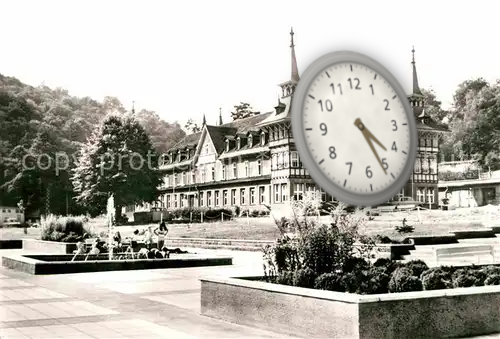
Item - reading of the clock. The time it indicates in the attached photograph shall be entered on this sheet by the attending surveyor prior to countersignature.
4:26
